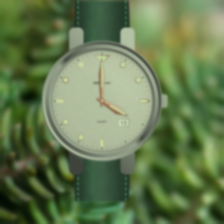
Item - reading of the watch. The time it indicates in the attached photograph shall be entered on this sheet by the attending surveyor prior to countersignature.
4:00
